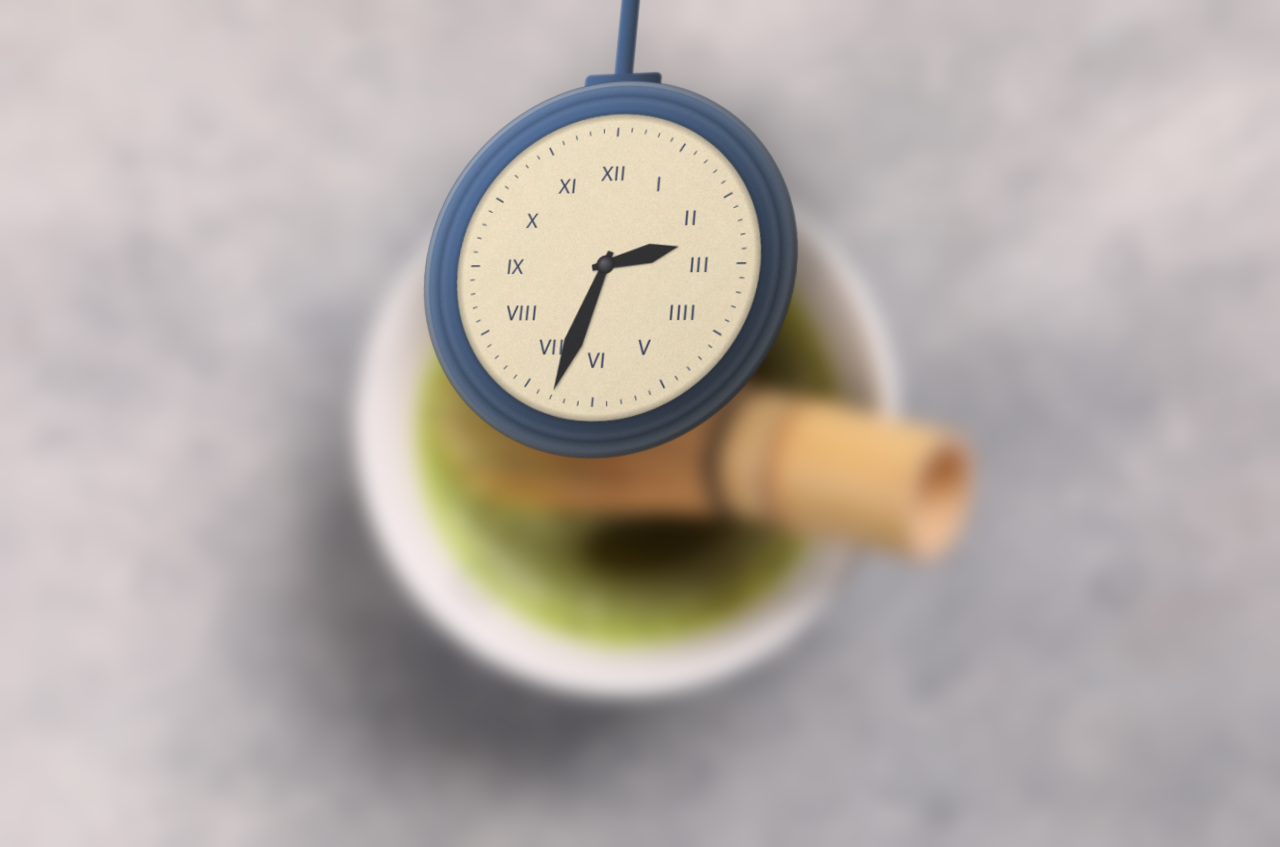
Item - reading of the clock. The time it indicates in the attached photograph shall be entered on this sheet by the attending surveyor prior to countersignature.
2:33
